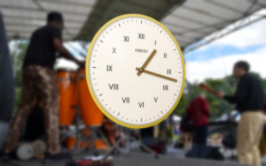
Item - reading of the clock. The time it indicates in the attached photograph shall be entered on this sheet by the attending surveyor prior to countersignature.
1:17
